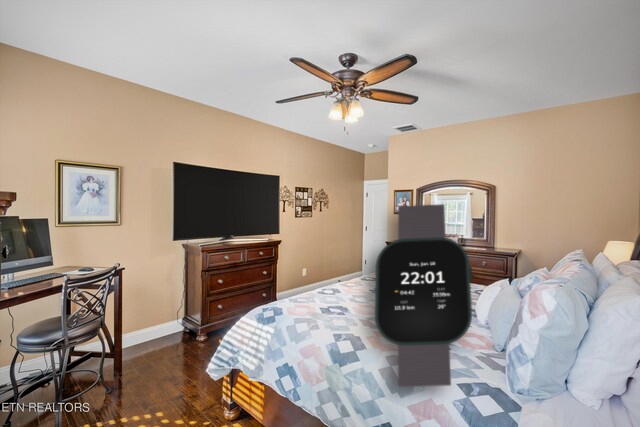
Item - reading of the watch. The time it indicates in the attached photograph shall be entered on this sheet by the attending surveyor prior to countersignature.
22:01
